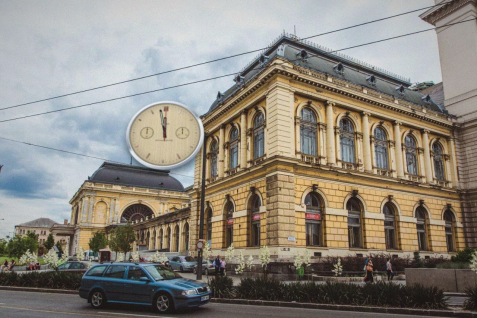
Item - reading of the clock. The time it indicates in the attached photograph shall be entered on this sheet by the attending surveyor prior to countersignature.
11:58
